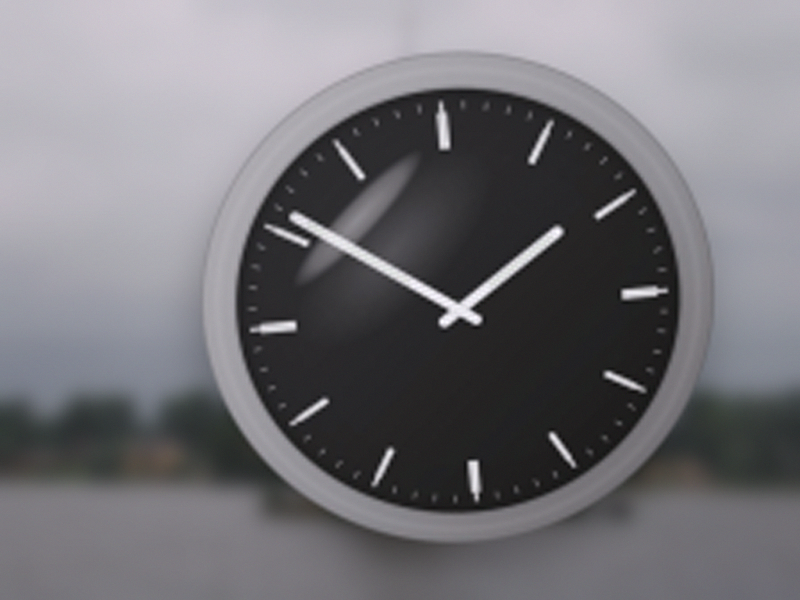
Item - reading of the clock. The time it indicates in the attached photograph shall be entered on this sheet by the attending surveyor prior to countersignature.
1:51
